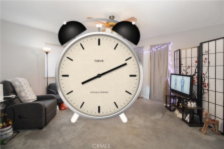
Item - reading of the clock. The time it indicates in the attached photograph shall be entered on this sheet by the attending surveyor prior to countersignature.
8:11
